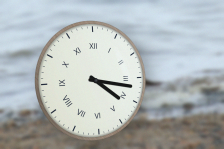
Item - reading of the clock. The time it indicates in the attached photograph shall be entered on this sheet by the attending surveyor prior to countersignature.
4:17
